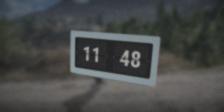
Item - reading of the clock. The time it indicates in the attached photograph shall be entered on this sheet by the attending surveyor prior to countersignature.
11:48
